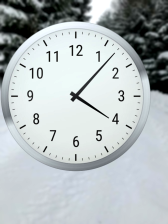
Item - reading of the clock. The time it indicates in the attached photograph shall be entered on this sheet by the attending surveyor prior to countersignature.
4:07
